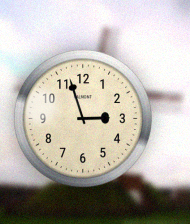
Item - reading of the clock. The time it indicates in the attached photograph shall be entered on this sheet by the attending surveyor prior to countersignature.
2:57
